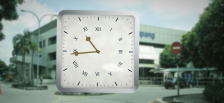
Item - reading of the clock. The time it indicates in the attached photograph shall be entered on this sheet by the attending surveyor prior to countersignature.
10:44
